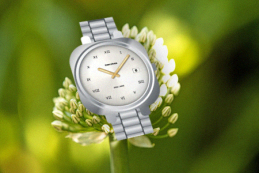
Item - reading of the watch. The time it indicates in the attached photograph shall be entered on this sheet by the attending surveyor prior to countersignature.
10:08
